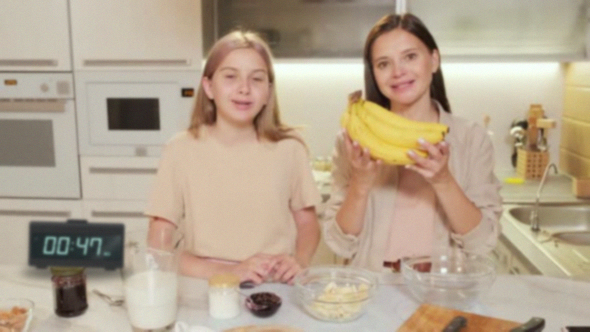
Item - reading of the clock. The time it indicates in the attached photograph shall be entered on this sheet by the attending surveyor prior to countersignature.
0:47
